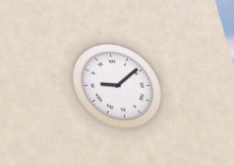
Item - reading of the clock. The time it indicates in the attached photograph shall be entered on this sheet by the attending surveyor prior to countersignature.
9:09
